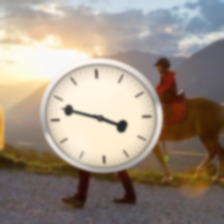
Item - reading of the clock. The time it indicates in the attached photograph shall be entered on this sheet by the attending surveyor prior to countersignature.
3:48
